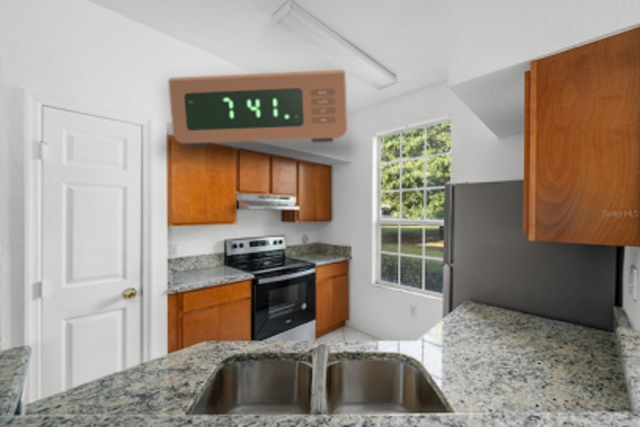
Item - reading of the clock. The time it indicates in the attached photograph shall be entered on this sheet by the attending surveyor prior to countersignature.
7:41
